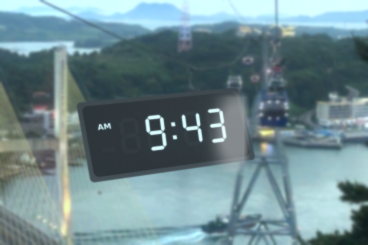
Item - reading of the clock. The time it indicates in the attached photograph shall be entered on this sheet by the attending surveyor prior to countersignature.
9:43
